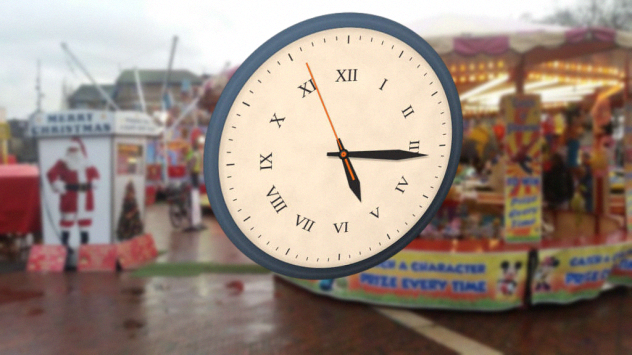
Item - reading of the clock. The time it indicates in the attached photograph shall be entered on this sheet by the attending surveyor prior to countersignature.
5:15:56
